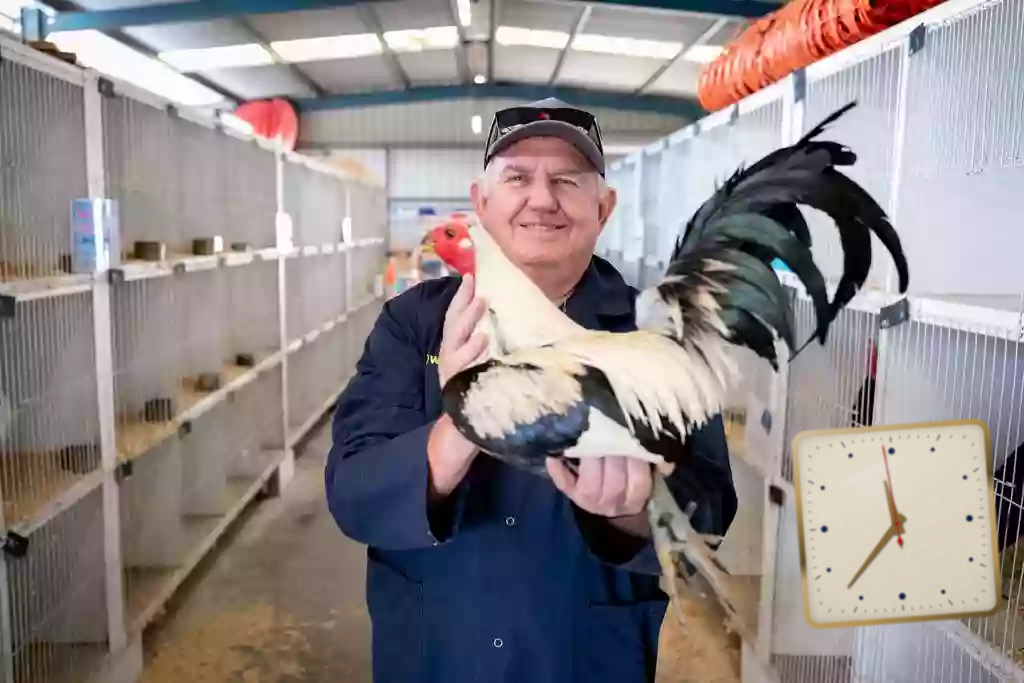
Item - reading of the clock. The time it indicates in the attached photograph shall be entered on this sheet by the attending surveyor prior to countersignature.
11:36:59
